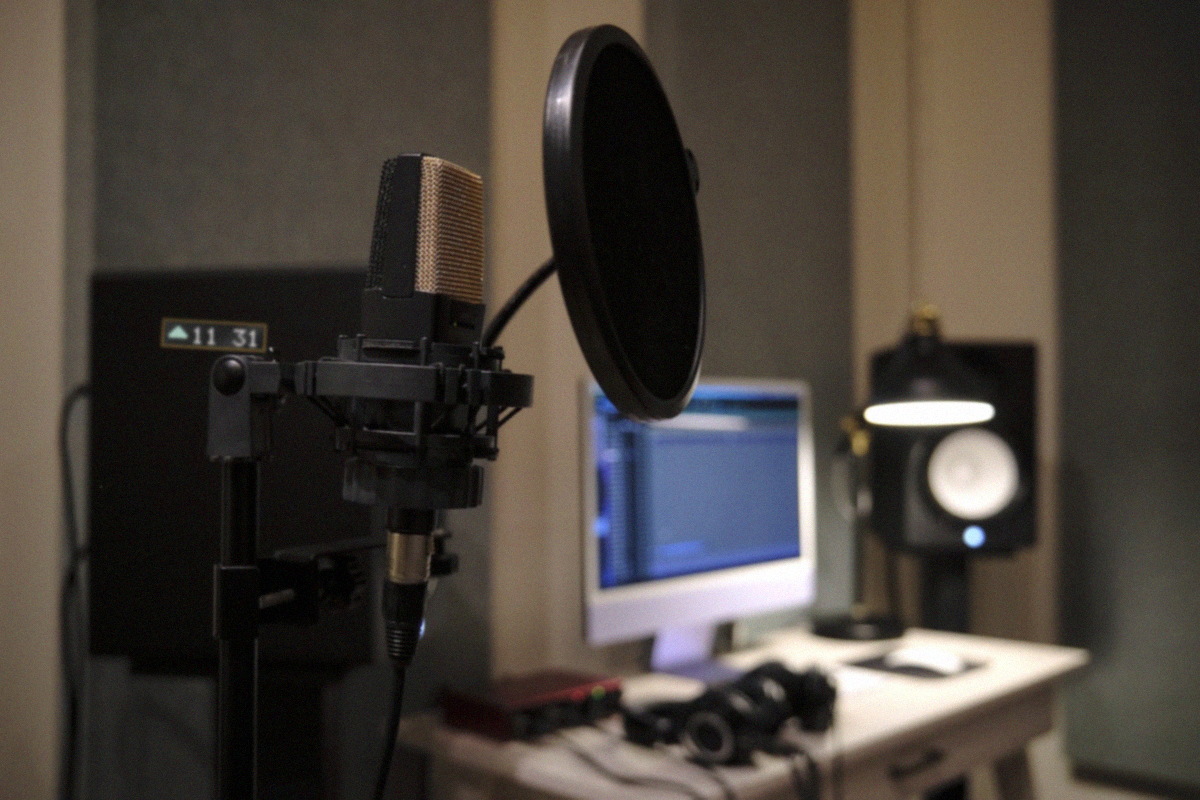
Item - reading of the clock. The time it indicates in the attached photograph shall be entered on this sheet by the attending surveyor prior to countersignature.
11:31
